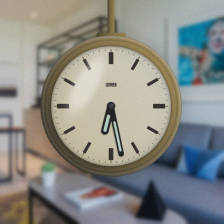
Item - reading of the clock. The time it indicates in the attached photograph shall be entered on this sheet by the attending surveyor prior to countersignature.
6:28
